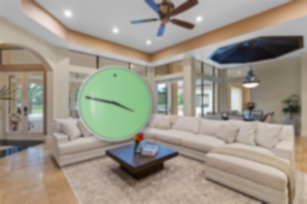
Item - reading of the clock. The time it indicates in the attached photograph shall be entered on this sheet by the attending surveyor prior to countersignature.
3:47
